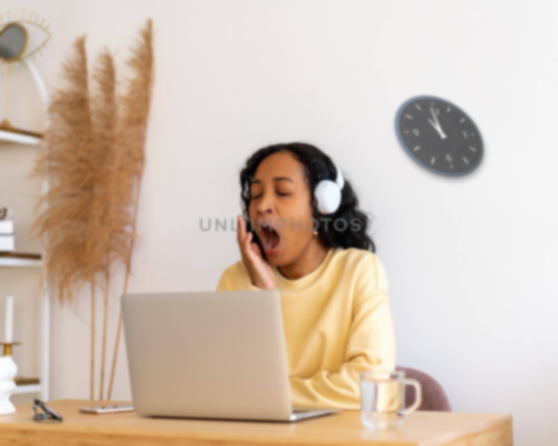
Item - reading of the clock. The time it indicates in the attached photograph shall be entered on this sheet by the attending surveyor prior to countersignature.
10:59
